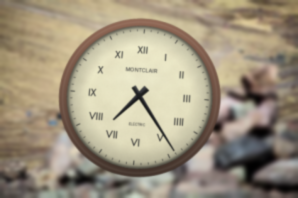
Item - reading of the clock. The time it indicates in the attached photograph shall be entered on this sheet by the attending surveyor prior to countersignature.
7:24
